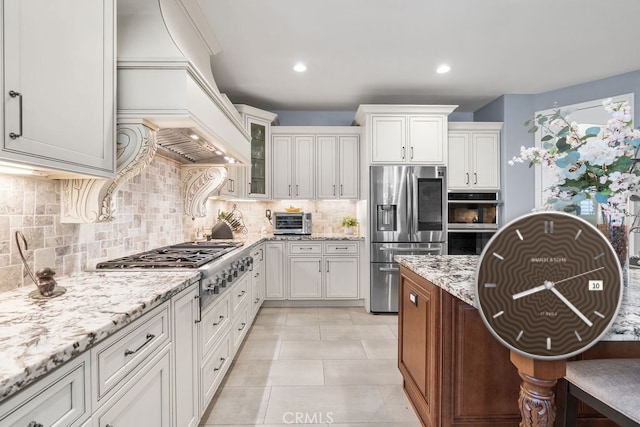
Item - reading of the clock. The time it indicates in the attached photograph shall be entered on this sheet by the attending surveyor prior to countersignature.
8:22:12
